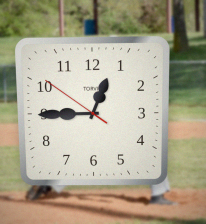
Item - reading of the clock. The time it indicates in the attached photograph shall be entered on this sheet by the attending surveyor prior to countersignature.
12:44:51
